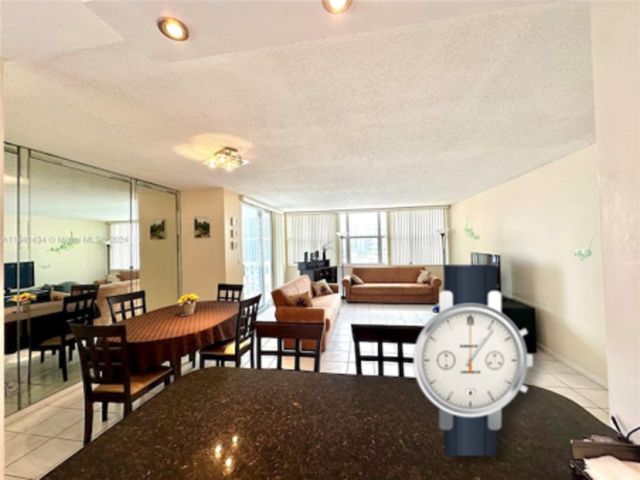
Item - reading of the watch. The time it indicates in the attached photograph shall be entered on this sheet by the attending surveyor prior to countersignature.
1:06
